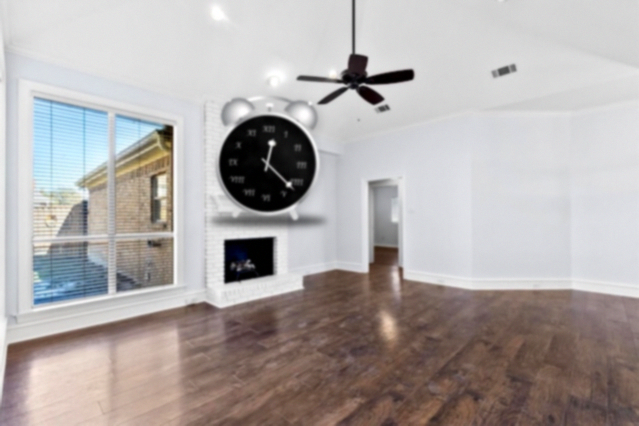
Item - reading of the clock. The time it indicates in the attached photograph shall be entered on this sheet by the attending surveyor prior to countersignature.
12:22
